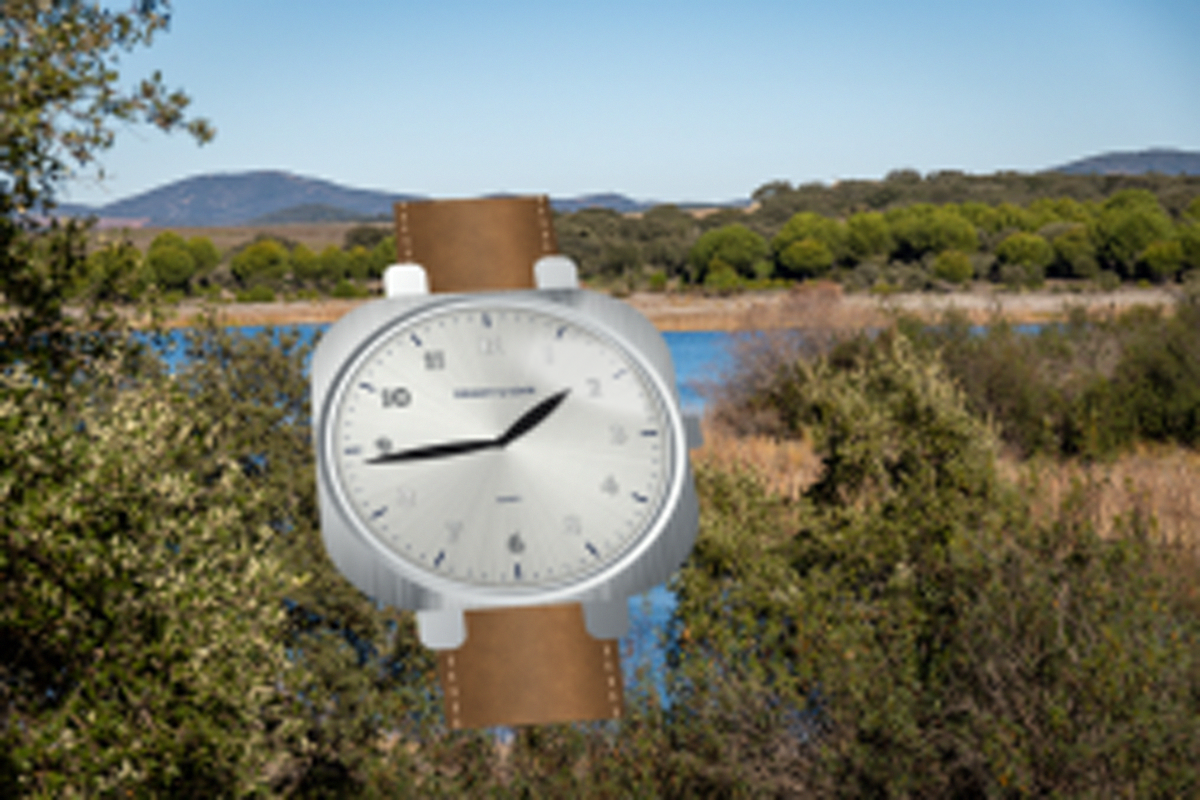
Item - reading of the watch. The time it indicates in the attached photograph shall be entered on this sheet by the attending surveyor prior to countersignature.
1:44
